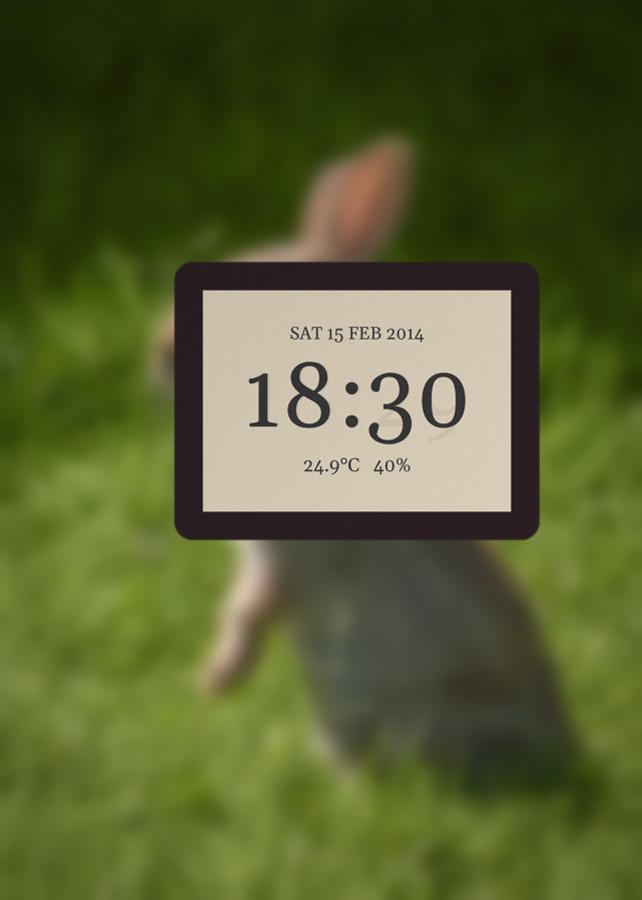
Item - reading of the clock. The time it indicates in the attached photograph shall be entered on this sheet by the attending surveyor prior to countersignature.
18:30
